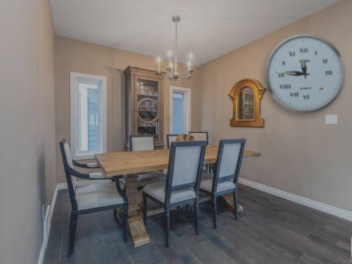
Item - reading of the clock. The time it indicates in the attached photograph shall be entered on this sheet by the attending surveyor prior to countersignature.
11:46
